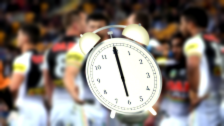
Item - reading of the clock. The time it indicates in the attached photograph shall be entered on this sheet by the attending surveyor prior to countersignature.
6:00
